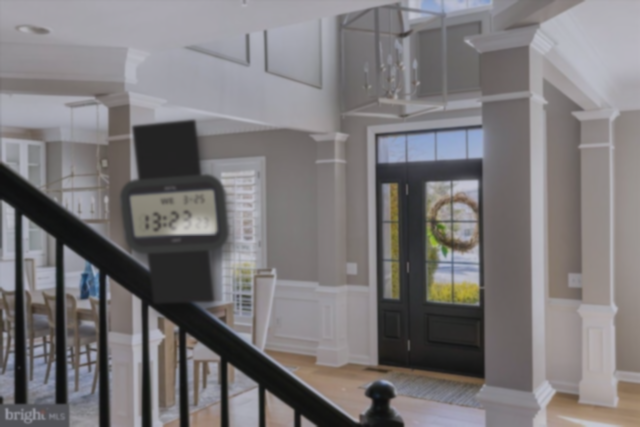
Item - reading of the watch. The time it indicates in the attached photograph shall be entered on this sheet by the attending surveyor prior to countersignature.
13:23
